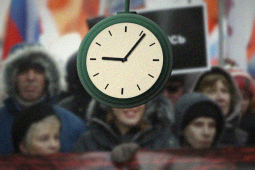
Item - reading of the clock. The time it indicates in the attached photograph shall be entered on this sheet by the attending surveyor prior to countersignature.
9:06
